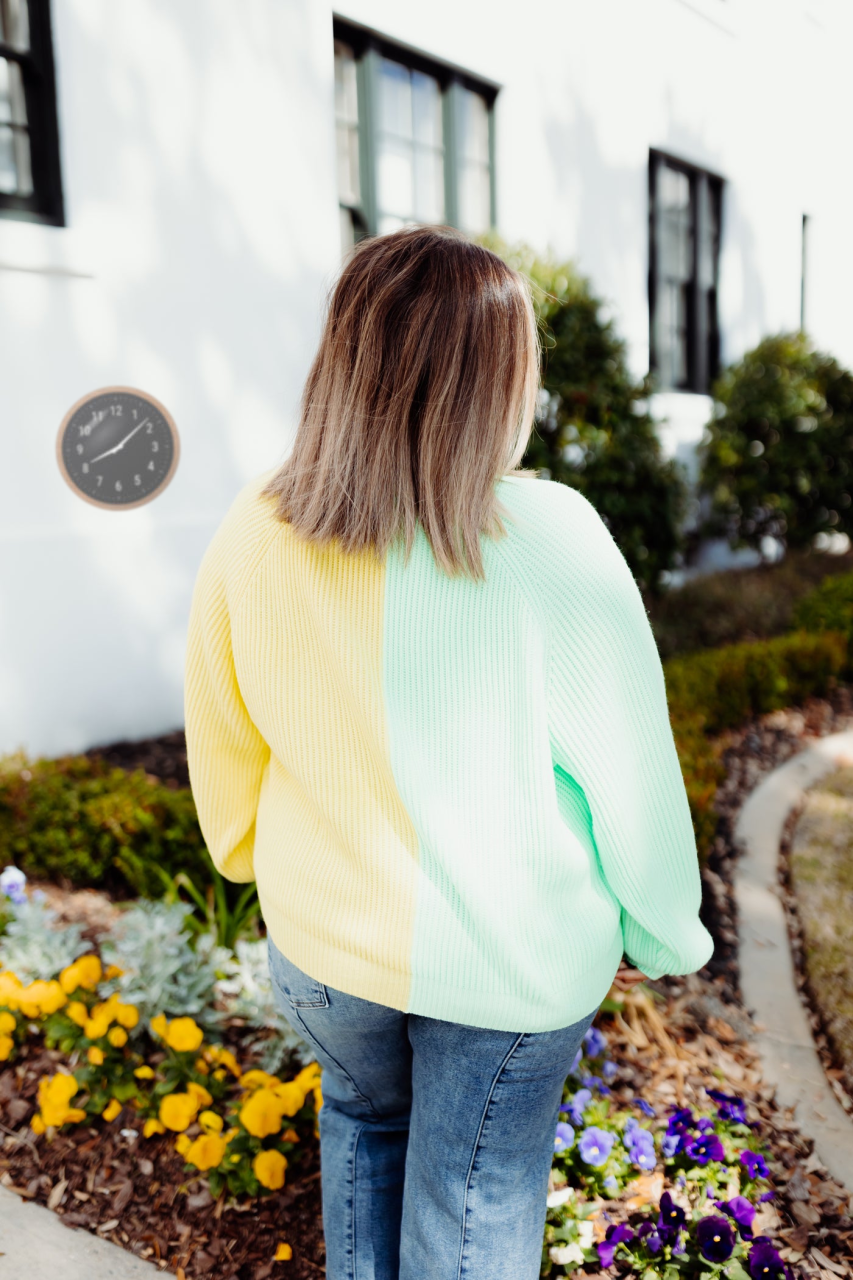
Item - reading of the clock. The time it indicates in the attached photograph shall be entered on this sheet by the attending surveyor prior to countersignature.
8:08
